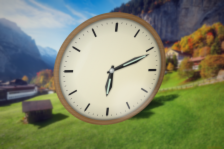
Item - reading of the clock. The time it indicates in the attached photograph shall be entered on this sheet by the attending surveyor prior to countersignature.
6:11
